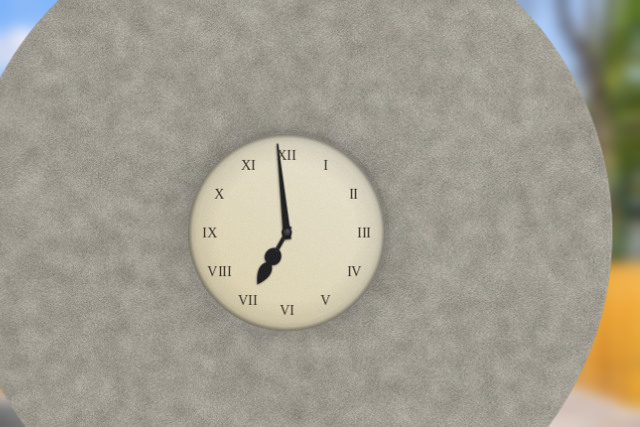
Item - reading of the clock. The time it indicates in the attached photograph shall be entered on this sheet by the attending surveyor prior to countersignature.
6:59
